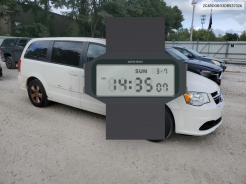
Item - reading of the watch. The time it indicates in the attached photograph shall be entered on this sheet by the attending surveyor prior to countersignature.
14:35:07
